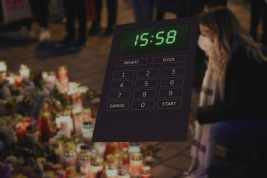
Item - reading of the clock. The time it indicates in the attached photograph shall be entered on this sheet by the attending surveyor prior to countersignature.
15:58
